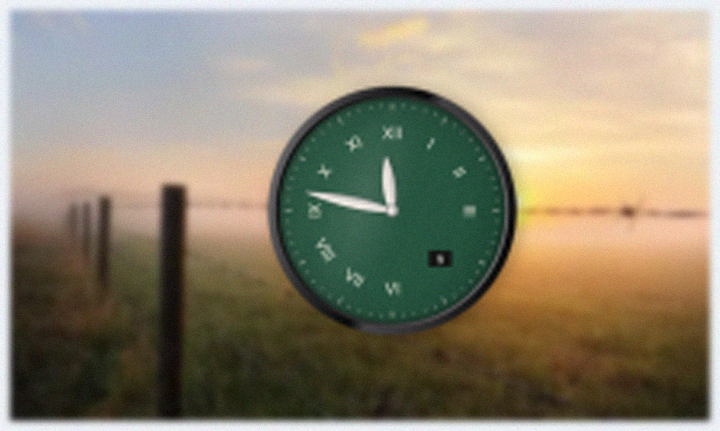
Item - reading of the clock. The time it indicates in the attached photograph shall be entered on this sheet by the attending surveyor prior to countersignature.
11:47
